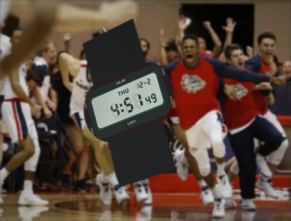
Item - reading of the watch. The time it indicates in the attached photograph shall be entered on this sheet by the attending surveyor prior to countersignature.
4:51:49
